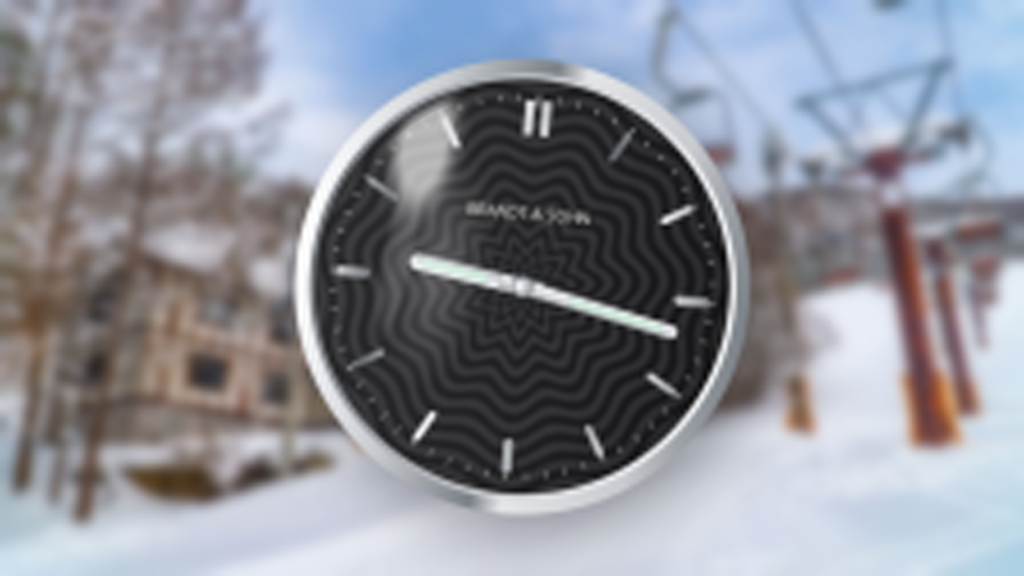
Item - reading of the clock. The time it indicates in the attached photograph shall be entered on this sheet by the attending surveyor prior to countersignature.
9:17
